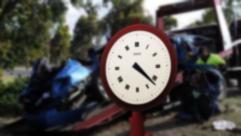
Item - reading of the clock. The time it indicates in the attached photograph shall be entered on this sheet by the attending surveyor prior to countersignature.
4:22
